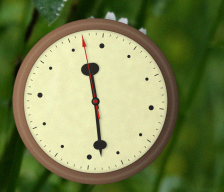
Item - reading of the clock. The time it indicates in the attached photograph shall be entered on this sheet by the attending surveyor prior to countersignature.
11:27:57
